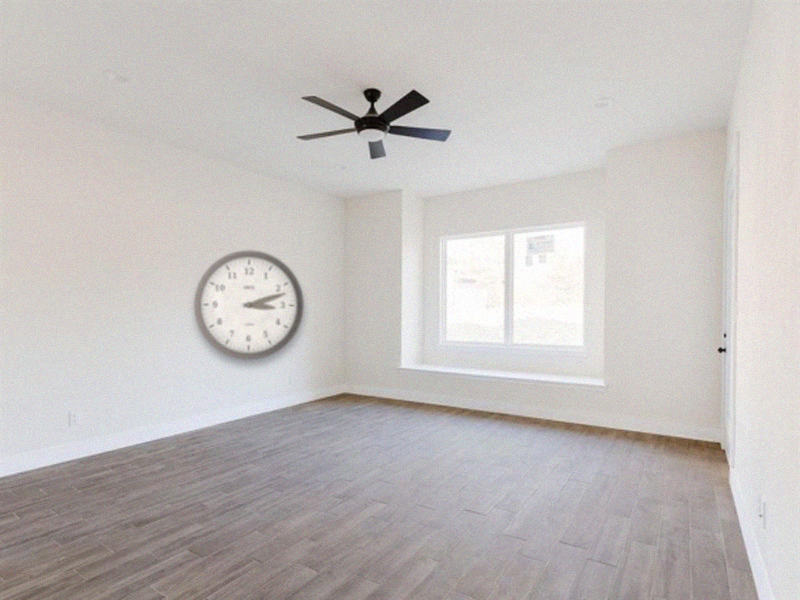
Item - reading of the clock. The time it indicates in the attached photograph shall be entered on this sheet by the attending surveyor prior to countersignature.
3:12
